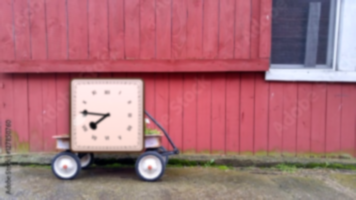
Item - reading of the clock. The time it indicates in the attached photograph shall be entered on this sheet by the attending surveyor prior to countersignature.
7:46
